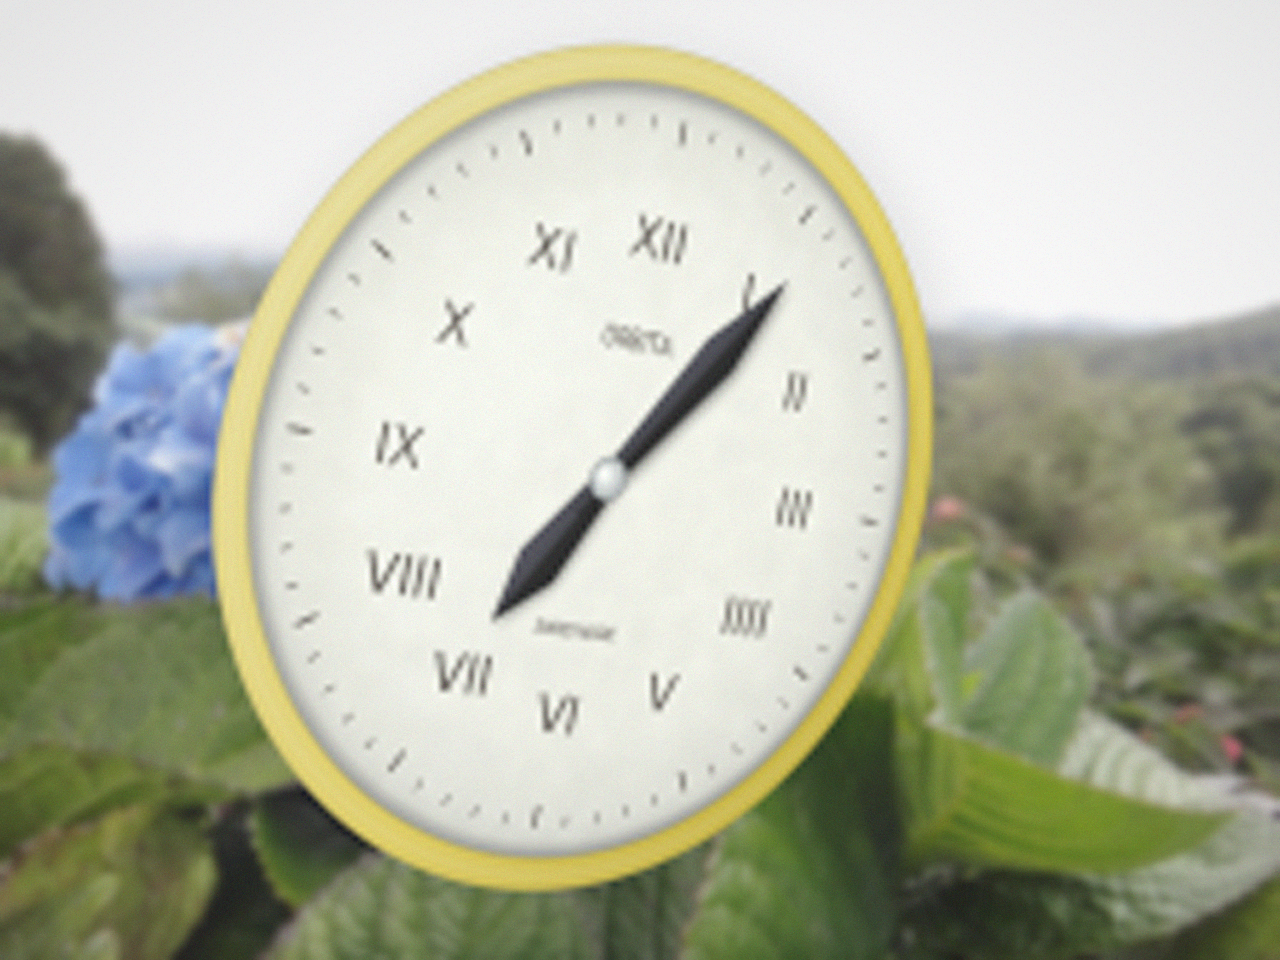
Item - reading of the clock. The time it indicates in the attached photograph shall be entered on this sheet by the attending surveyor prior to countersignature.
7:06
